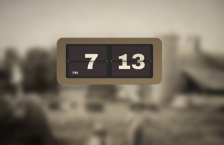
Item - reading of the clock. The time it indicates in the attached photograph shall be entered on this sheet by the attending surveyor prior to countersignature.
7:13
